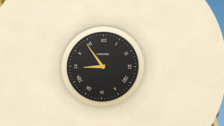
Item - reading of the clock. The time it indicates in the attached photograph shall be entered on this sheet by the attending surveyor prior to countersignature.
8:54
